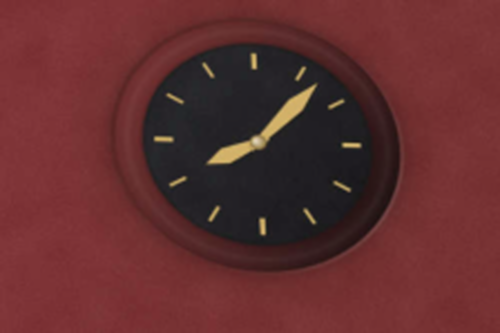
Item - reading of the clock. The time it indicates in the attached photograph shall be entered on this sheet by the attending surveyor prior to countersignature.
8:07
